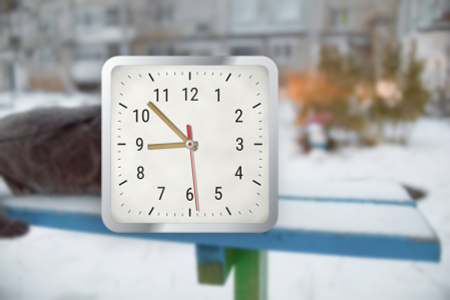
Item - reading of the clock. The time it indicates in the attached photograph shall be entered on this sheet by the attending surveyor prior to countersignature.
8:52:29
